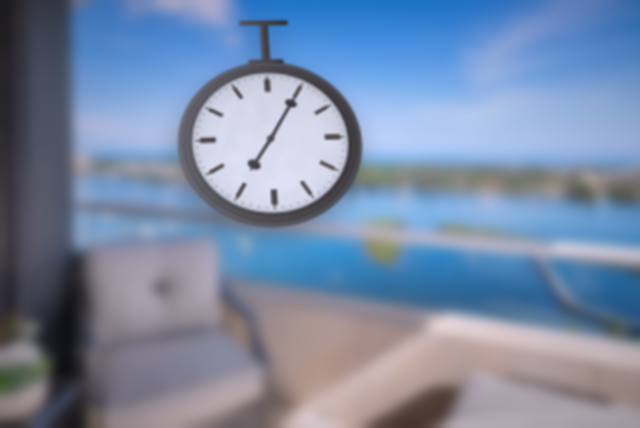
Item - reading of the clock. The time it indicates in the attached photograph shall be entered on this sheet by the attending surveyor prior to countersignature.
7:05
